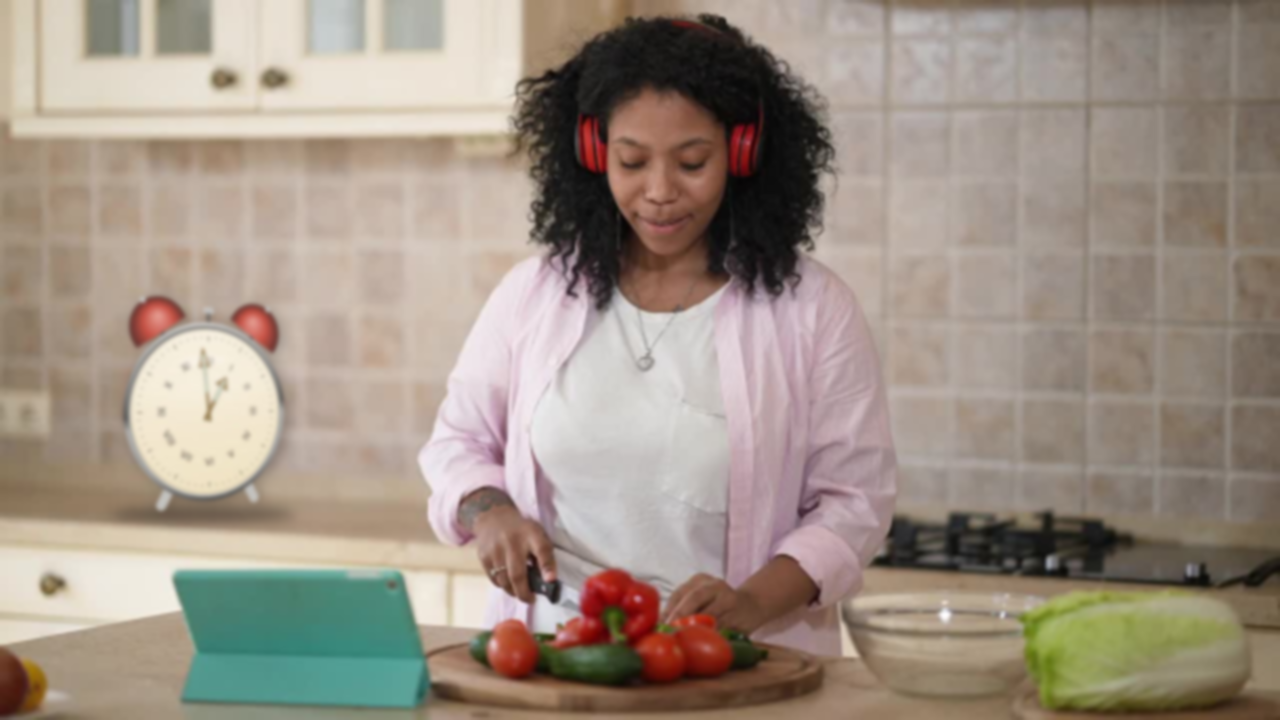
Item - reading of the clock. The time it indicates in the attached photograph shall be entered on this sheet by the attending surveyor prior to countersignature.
12:59
